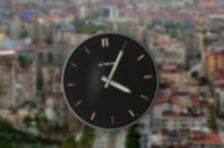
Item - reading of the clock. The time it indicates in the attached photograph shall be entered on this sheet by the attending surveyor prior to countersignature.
4:05
